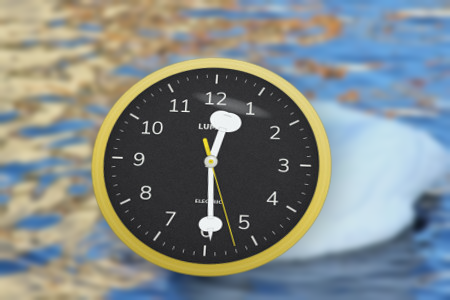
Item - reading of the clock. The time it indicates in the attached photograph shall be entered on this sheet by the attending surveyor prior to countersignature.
12:29:27
